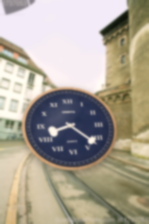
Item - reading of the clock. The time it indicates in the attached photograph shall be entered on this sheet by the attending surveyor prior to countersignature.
8:22
